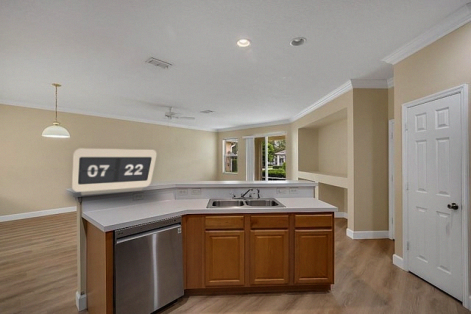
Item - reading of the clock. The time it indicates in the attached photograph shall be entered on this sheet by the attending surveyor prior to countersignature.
7:22
